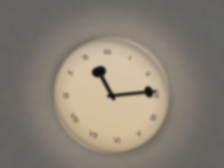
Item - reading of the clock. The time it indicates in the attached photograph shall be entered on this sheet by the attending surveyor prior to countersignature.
11:14
